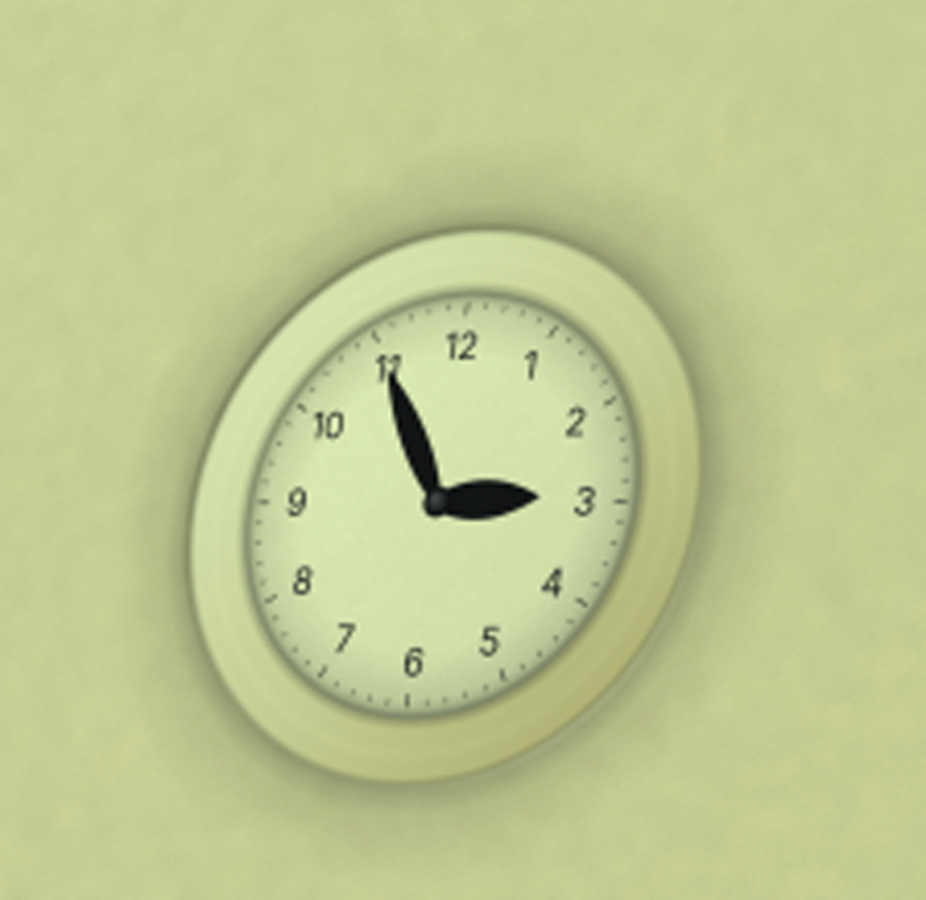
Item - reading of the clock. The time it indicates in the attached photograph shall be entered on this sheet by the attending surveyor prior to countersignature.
2:55
